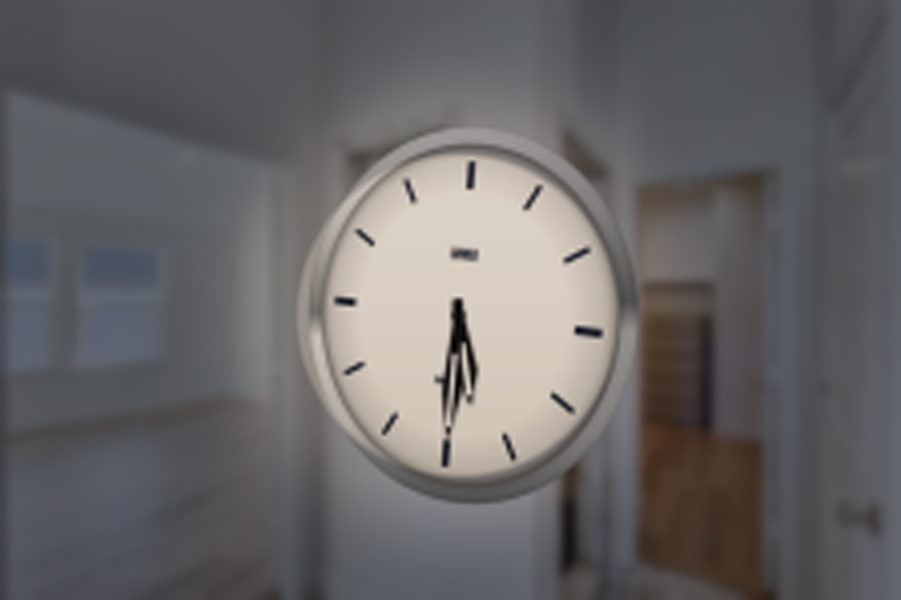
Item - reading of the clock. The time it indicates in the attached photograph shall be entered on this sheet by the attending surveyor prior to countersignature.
5:30
